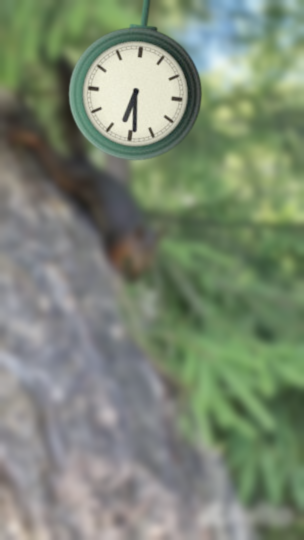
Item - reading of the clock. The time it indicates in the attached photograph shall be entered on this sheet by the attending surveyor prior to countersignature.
6:29
